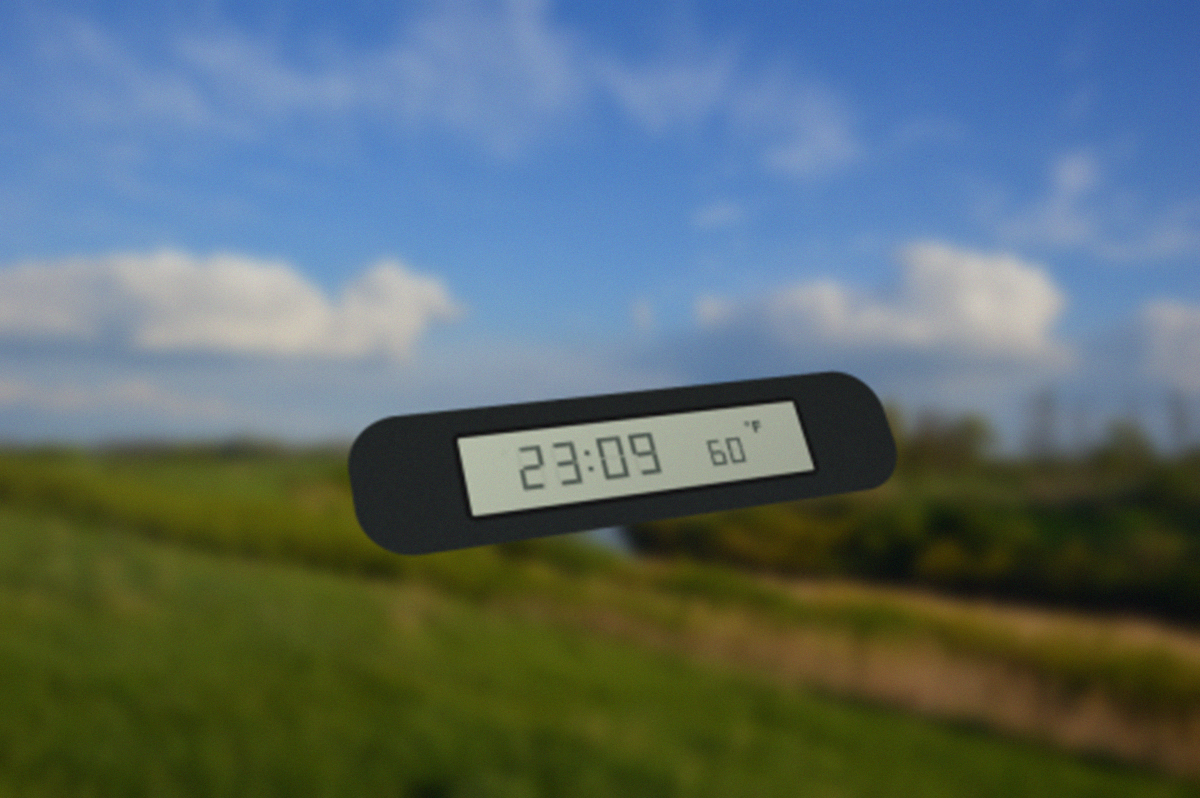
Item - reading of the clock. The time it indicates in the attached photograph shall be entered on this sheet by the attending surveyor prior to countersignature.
23:09
